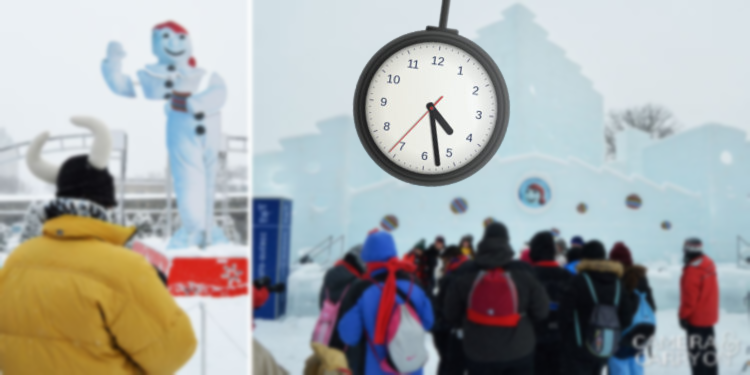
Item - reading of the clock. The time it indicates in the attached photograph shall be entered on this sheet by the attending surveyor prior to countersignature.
4:27:36
